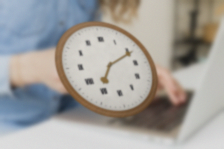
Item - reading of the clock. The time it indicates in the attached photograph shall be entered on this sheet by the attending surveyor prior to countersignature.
7:11
